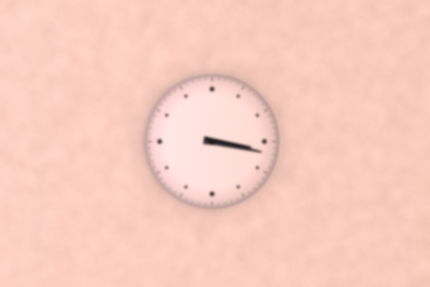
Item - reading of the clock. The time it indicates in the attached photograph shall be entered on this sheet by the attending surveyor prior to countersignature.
3:17
